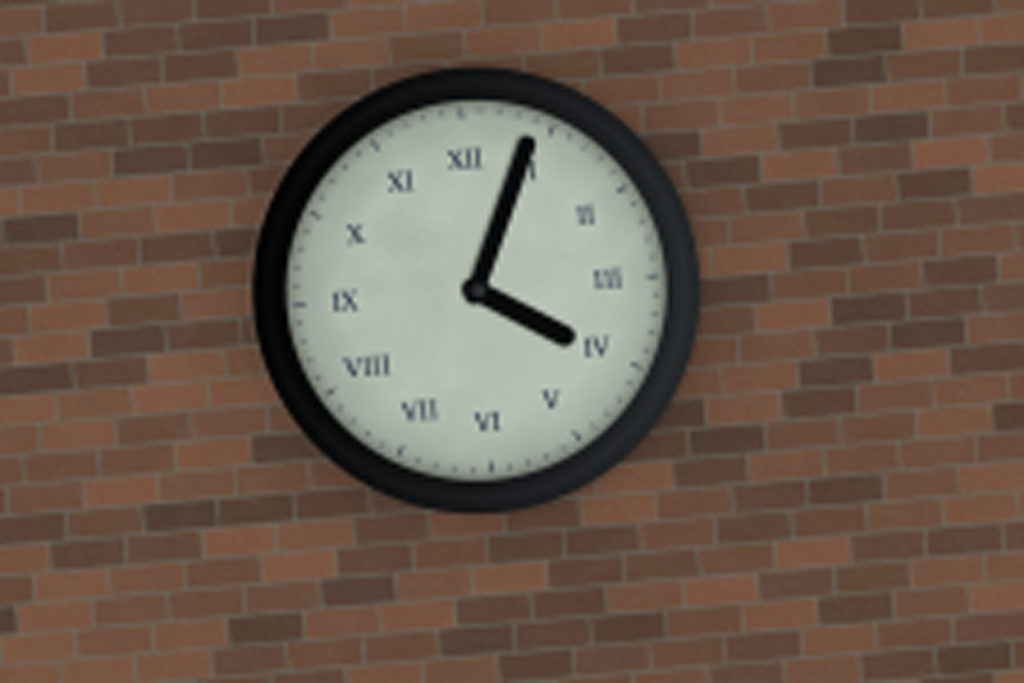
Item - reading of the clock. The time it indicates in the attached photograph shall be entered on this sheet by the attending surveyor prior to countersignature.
4:04
